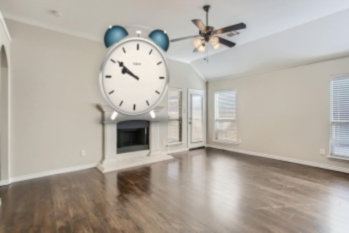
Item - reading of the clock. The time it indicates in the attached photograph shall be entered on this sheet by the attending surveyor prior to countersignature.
9:51
